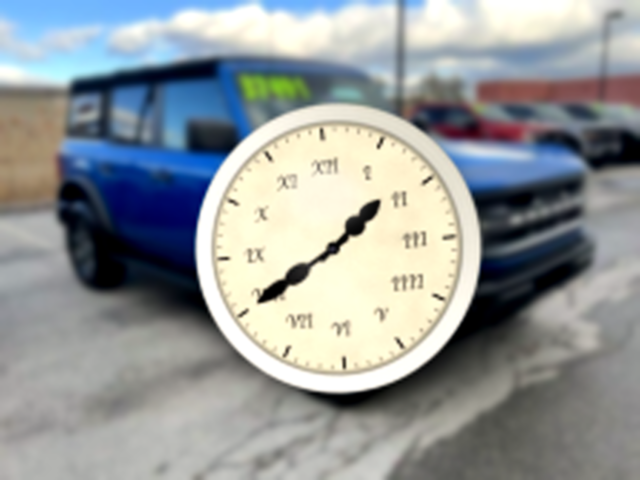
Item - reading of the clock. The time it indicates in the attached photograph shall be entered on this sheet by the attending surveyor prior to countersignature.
1:40
